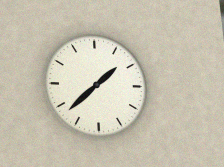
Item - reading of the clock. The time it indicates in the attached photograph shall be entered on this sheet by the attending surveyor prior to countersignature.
1:38
